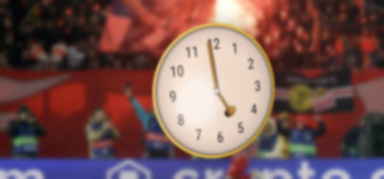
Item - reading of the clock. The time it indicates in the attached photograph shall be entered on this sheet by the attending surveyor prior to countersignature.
4:59
